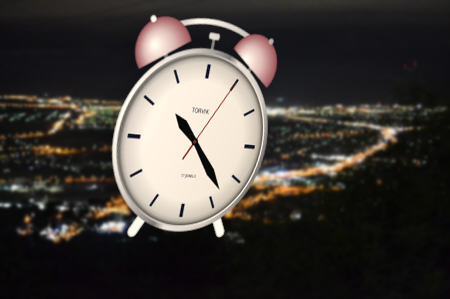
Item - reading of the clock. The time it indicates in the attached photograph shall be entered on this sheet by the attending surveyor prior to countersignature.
10:23:05
